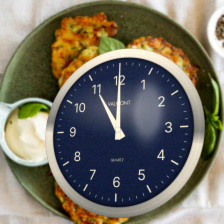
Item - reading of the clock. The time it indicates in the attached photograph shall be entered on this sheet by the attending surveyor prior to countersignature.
11:00
